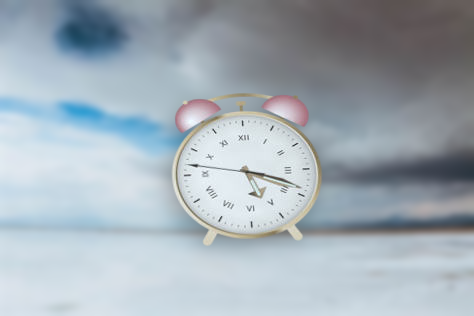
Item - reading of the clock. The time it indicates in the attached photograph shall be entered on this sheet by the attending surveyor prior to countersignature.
5:18:47
